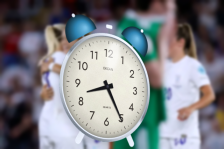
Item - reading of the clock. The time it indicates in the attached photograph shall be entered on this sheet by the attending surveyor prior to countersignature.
8:25
